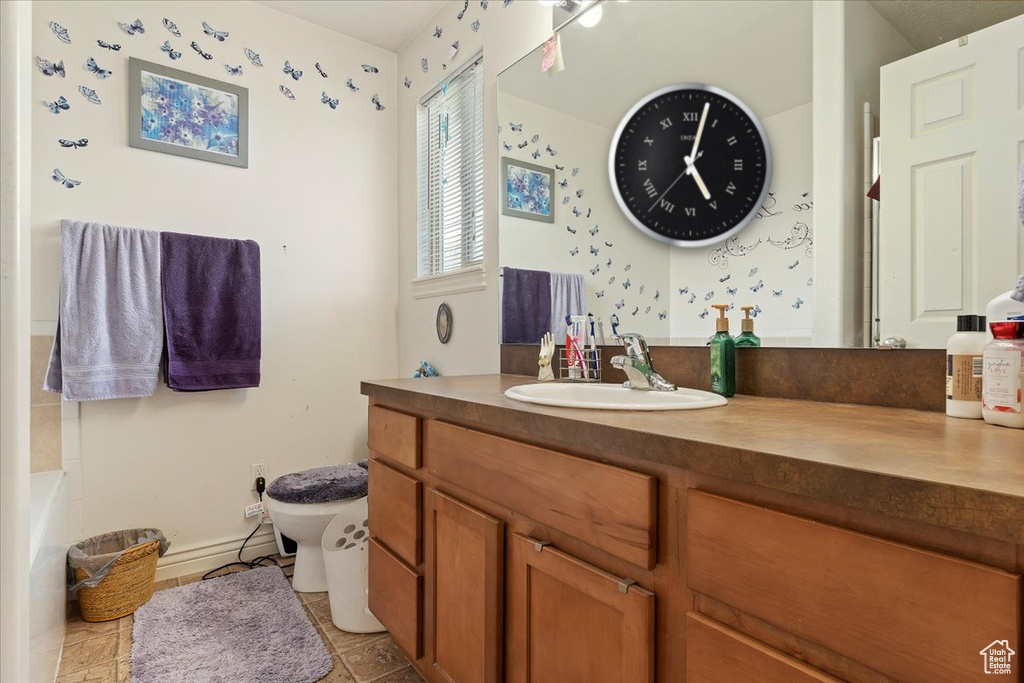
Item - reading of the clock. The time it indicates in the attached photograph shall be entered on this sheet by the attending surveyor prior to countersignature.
5:02:37
